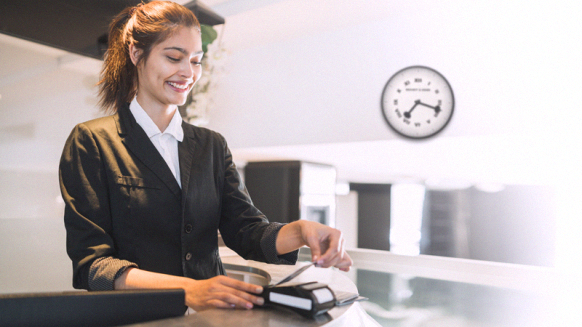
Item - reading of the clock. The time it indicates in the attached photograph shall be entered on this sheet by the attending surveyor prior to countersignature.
7:18
